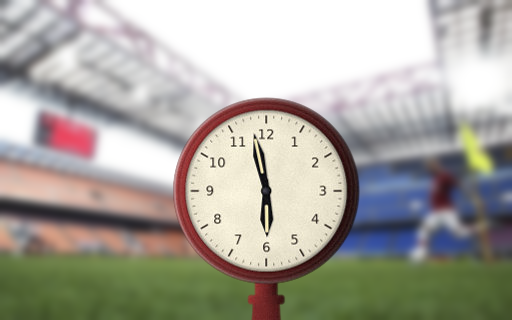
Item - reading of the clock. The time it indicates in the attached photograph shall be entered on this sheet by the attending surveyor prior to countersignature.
5:58
